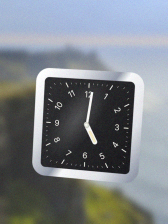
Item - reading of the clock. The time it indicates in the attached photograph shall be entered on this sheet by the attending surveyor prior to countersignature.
5:01
